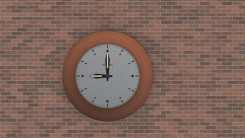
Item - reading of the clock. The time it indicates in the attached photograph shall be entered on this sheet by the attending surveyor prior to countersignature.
9:00
